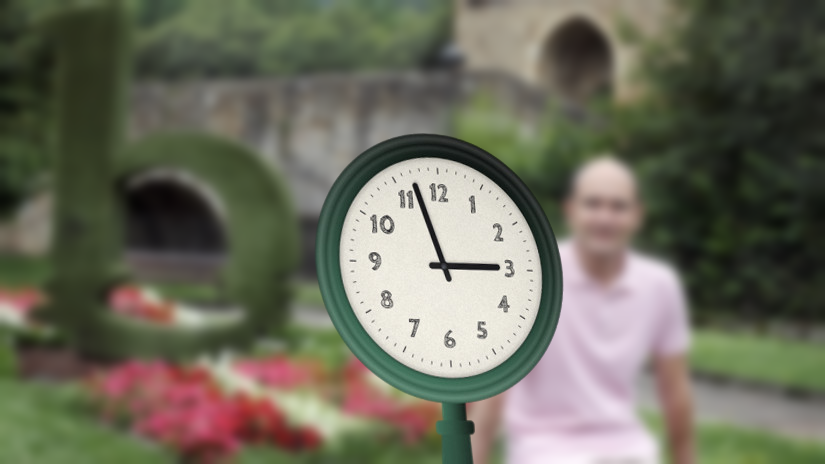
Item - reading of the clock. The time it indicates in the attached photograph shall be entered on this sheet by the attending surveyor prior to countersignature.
2:57
